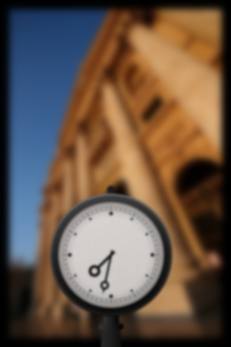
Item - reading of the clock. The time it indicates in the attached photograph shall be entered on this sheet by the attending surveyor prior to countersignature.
7:32
